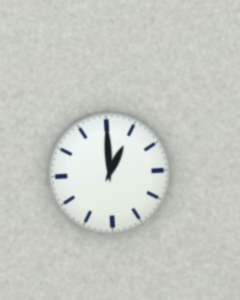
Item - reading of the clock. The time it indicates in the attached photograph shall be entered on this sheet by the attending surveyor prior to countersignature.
1:00
